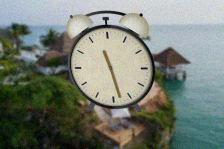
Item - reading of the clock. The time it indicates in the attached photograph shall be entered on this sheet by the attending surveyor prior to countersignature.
11:28
